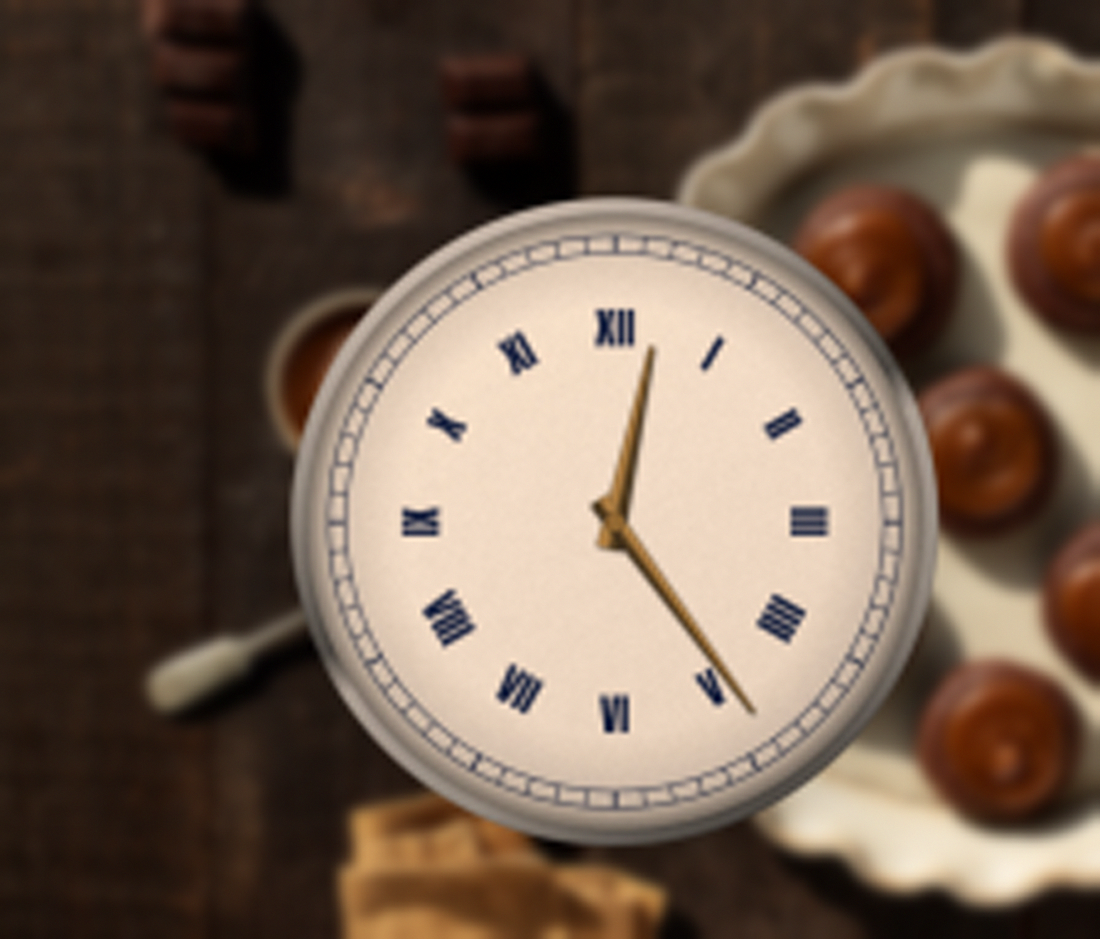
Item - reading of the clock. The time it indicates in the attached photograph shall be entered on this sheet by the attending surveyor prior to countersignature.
12:24
